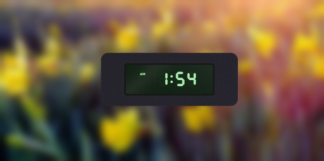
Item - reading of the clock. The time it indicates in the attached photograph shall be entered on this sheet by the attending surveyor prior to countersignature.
1:54
